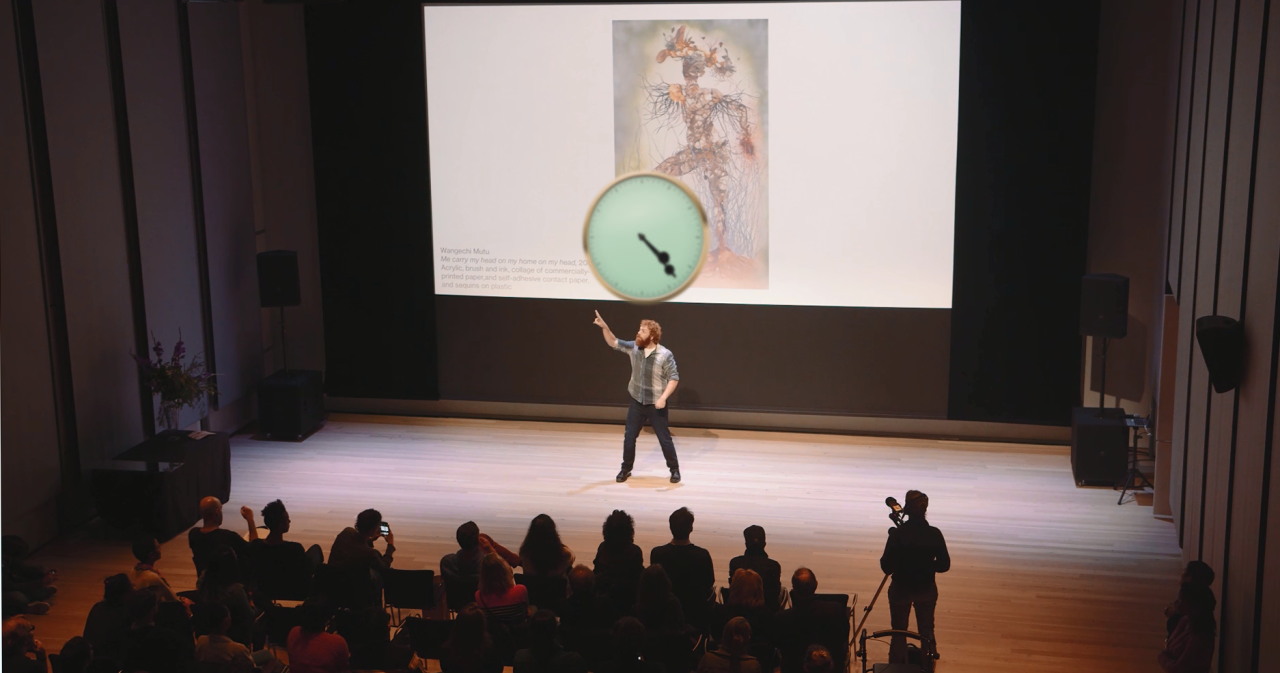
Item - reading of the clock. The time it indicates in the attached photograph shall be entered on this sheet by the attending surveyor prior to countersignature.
4:23
